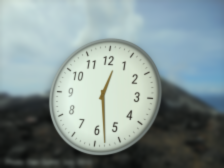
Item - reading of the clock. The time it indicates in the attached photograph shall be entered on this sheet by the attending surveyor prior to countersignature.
12:28
